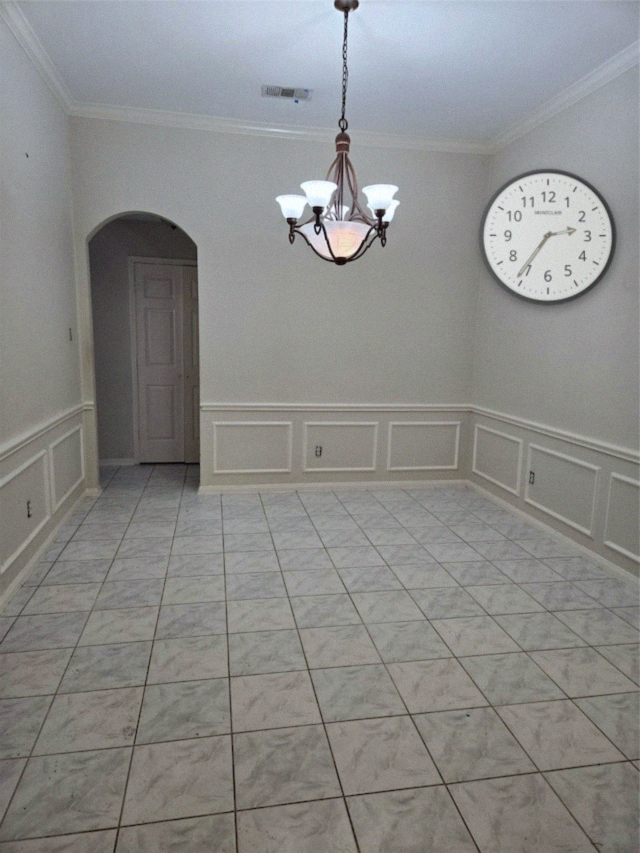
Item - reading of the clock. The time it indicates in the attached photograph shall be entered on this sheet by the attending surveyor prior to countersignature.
2:36
